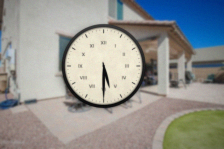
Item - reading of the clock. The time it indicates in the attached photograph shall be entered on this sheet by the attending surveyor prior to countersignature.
5:30
